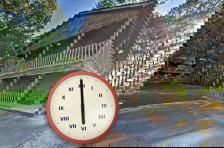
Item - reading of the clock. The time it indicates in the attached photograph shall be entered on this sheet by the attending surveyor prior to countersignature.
6:00
